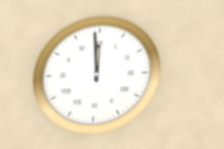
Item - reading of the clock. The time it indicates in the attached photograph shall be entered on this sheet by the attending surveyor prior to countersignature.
11:59
